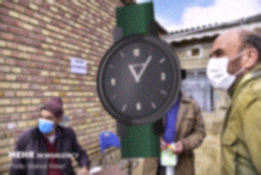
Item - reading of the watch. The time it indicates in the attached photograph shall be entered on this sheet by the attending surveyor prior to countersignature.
11:06
